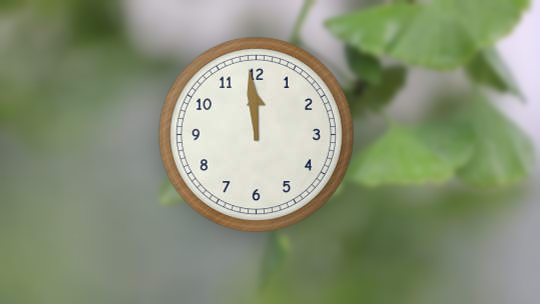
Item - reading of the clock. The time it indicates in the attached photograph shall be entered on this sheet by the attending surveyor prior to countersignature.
11:59
